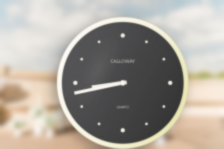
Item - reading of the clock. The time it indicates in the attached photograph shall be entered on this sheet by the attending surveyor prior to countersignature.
8:43
